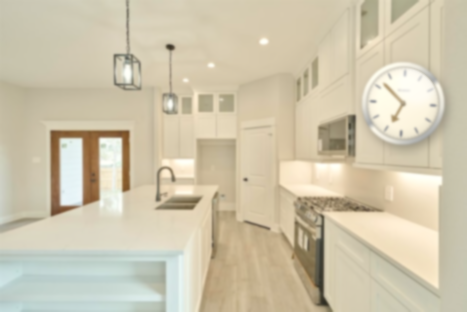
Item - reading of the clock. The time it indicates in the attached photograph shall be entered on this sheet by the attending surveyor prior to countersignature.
6:52
